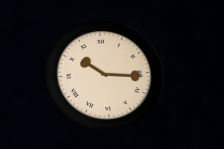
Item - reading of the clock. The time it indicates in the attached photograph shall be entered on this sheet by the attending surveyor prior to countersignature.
10:16
